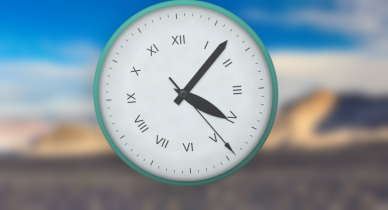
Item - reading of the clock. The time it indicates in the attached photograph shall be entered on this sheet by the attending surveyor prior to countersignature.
4:07:24
